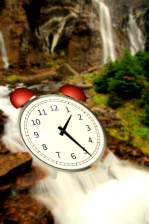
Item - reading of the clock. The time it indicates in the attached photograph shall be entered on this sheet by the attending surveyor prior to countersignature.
1:25
